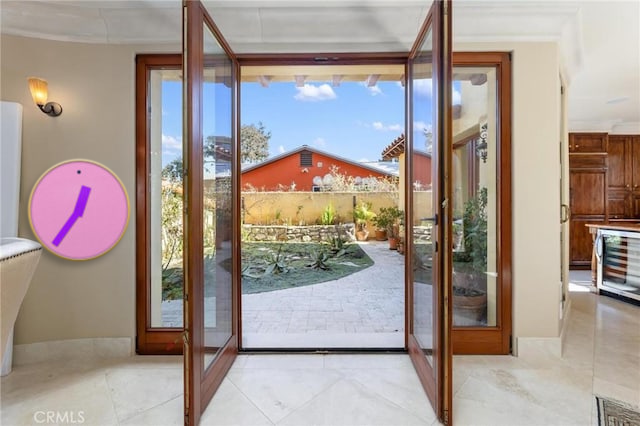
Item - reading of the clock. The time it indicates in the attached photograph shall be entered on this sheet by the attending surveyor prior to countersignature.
12:36
